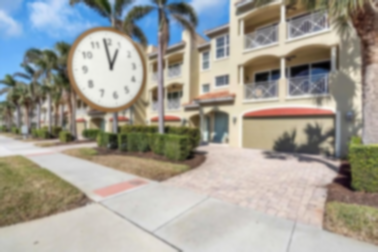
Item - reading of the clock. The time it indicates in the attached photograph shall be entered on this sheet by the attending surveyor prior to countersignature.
12:59
